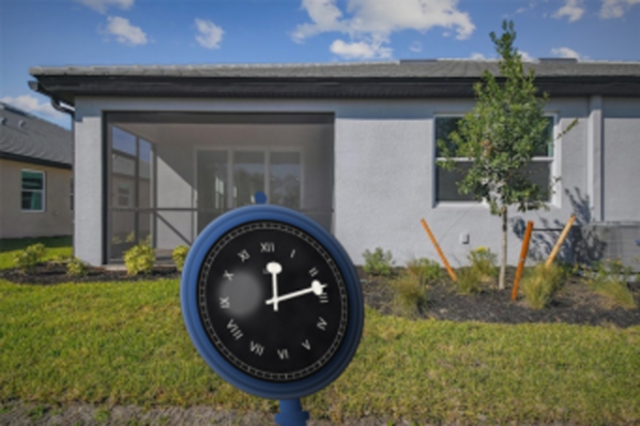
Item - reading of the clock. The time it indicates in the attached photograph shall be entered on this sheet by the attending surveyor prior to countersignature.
12:13
